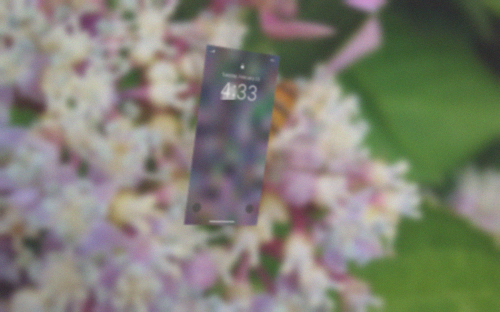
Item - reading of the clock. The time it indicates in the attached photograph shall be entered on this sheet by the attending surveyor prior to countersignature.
4:33
